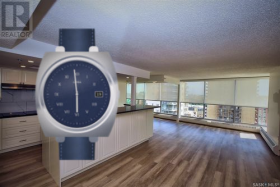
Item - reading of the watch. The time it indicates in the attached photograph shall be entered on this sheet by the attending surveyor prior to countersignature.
5:59
